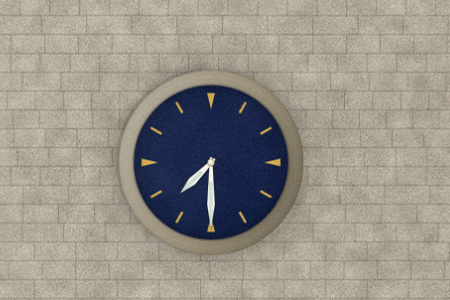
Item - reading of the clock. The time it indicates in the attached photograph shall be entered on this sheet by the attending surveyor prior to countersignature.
7:30
